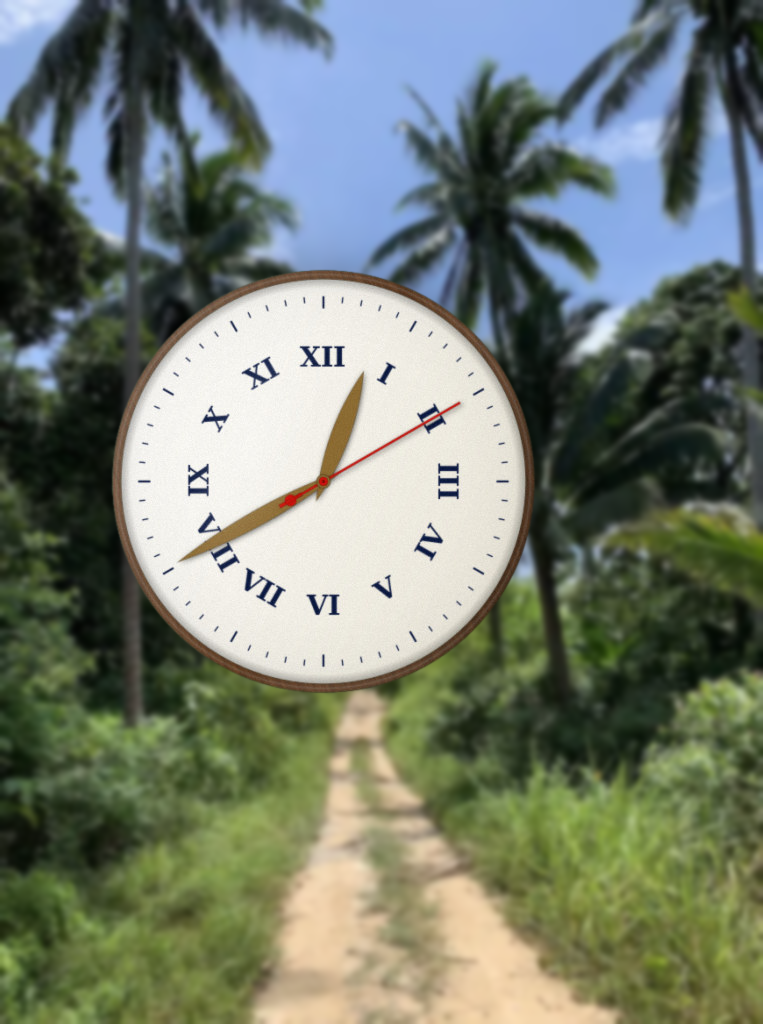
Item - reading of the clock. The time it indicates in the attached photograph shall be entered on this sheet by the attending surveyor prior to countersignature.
12:40:10
